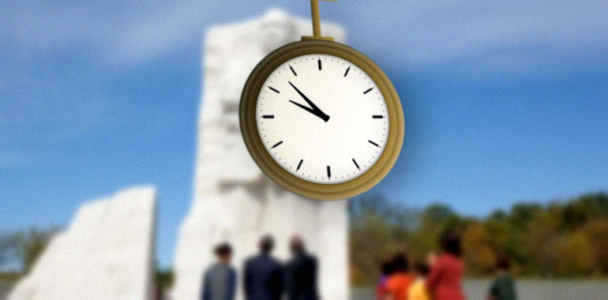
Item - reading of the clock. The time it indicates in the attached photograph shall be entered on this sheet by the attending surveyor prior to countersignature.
9:53
